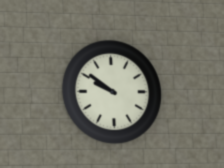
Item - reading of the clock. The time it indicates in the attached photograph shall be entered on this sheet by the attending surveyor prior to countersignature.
9:51
